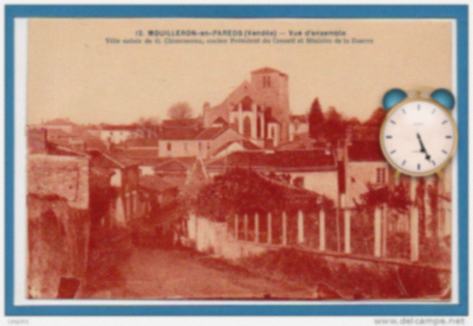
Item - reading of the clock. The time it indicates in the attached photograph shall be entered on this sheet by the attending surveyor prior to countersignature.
5:26
